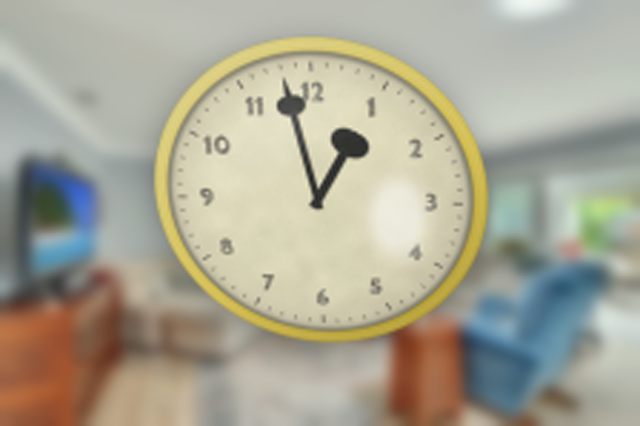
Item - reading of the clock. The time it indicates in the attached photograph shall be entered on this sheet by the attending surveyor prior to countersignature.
12:58
